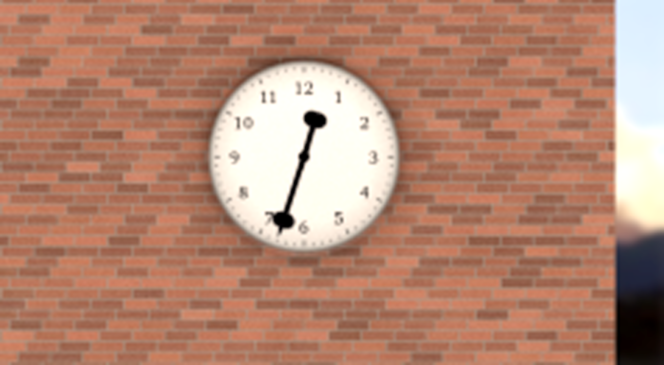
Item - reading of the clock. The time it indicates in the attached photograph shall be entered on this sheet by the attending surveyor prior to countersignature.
12:33
